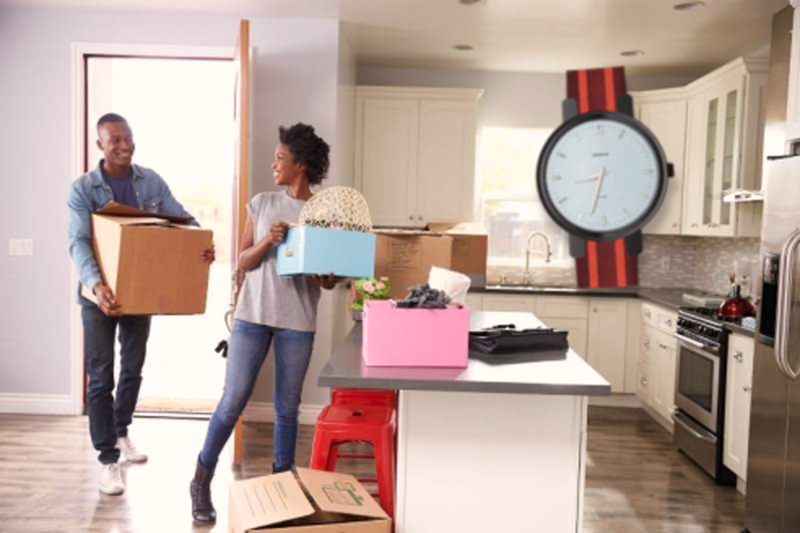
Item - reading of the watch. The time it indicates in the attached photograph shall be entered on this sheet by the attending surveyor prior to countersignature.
8:33
